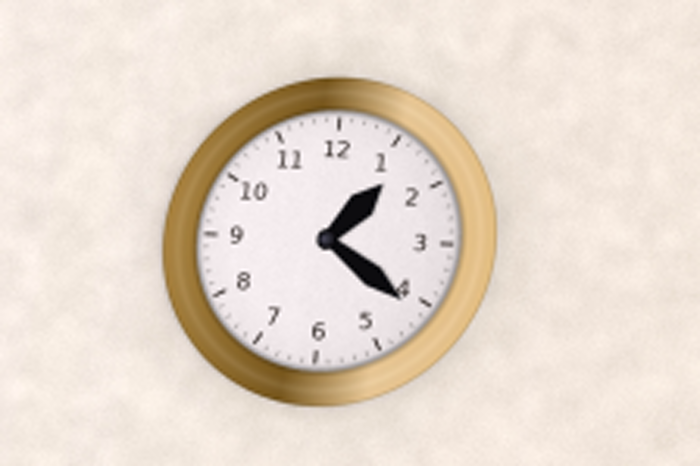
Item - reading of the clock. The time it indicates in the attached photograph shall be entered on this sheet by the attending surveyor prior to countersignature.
1:21
